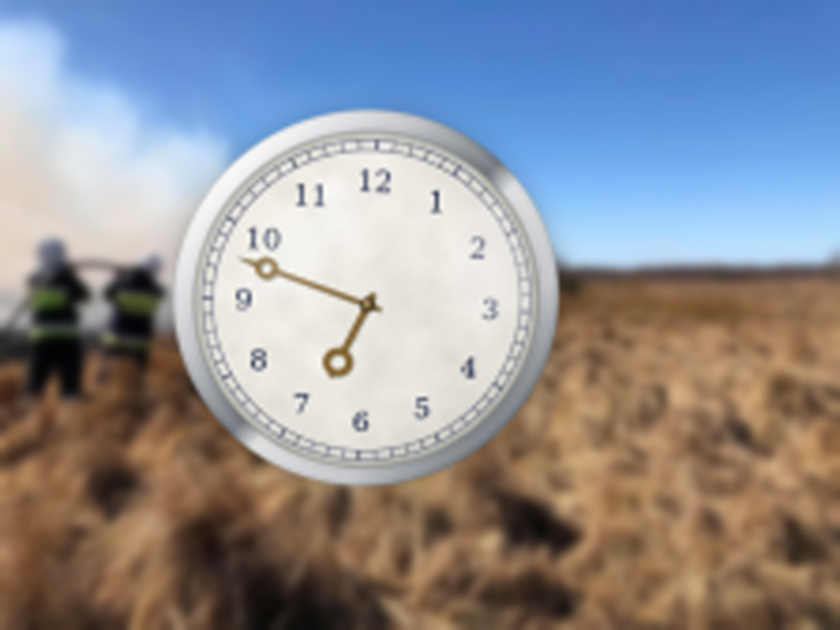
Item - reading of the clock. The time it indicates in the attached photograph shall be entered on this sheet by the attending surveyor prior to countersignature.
6:48
